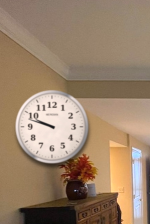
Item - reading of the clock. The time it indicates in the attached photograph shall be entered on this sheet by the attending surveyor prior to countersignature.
9:48
